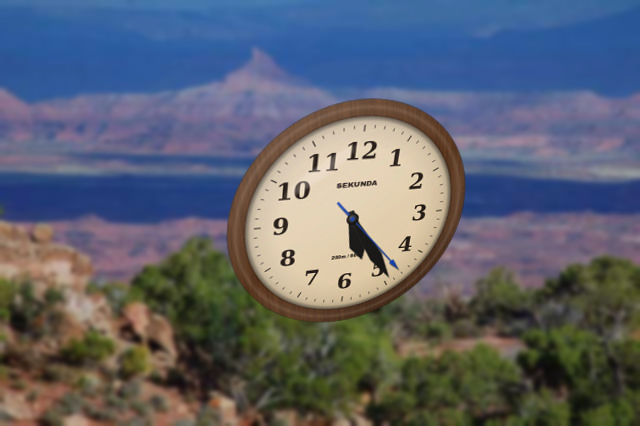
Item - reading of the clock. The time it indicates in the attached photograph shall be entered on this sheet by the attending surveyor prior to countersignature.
5:24:23
